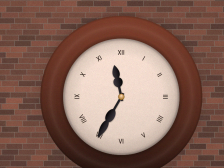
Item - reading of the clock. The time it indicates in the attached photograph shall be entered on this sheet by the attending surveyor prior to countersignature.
11:35
